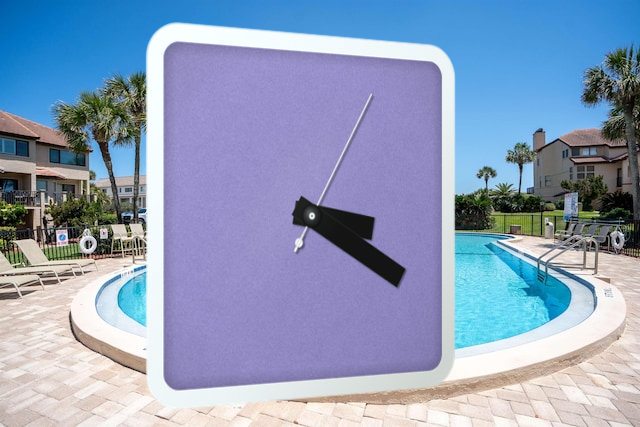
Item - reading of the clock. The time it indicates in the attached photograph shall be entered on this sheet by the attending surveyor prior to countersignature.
3:20:05
